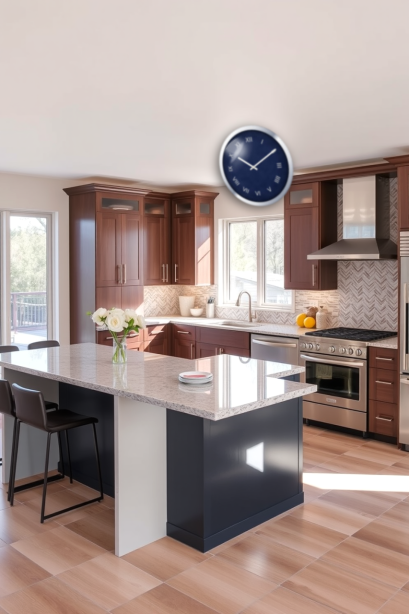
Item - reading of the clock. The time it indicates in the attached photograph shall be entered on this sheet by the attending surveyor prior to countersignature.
10:10
